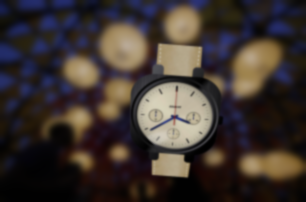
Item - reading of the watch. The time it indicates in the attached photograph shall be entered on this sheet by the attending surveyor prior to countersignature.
3:39
